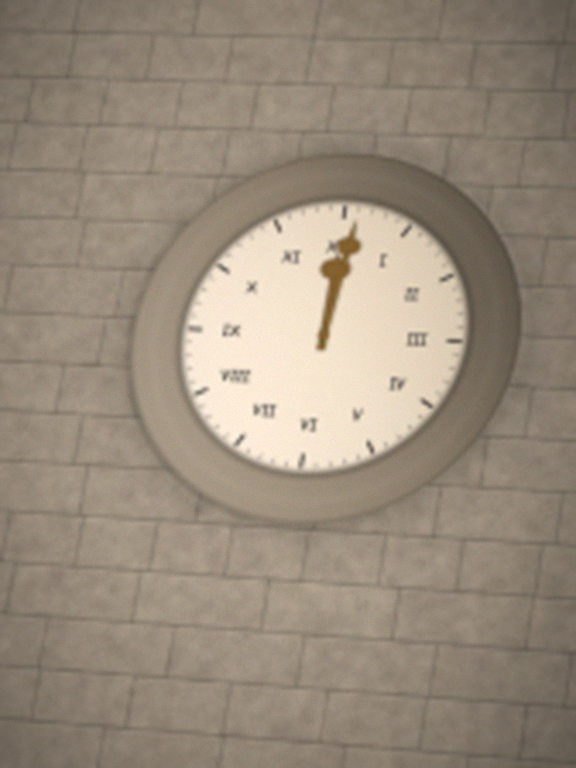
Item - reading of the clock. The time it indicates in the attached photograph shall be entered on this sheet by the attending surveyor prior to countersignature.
12:01
